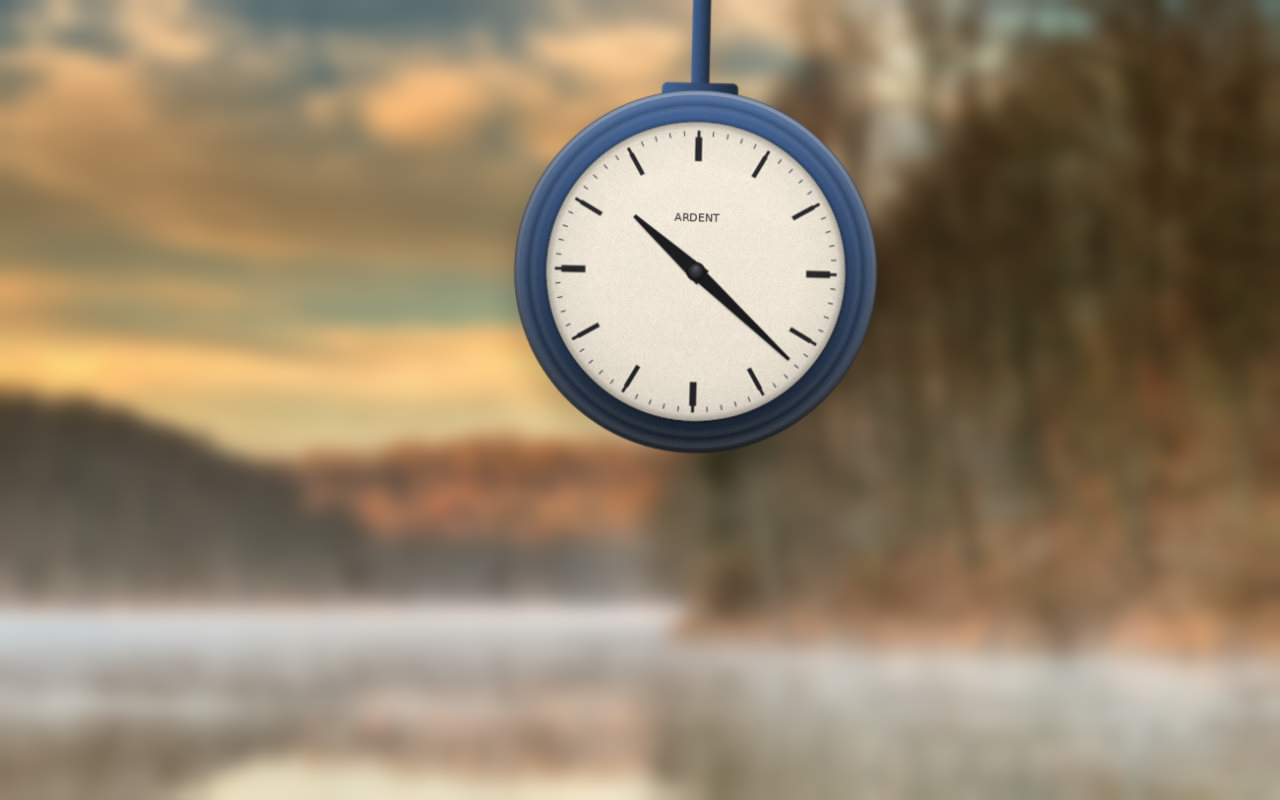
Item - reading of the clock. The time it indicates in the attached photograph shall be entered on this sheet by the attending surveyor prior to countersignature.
10:22
